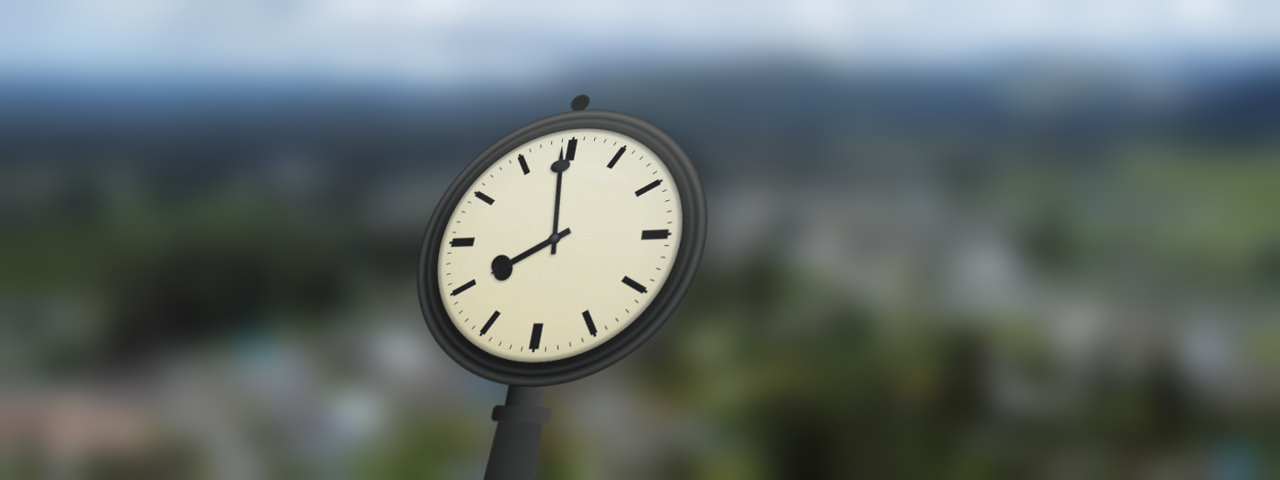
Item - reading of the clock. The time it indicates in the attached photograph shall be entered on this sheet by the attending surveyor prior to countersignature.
7:59
